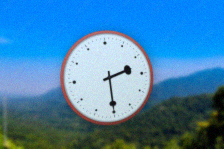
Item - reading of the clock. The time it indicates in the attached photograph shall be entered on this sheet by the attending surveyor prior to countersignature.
2:30
